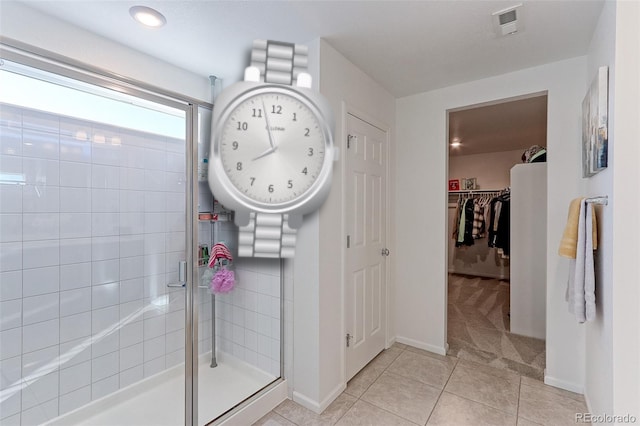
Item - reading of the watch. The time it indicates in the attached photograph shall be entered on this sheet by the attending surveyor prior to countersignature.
7:57
